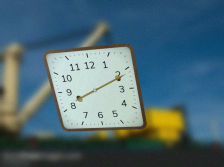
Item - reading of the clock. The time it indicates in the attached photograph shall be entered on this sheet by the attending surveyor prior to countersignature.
8:11
